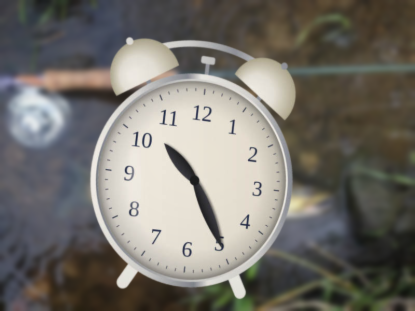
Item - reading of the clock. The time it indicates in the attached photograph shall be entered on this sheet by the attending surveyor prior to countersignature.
10:25
